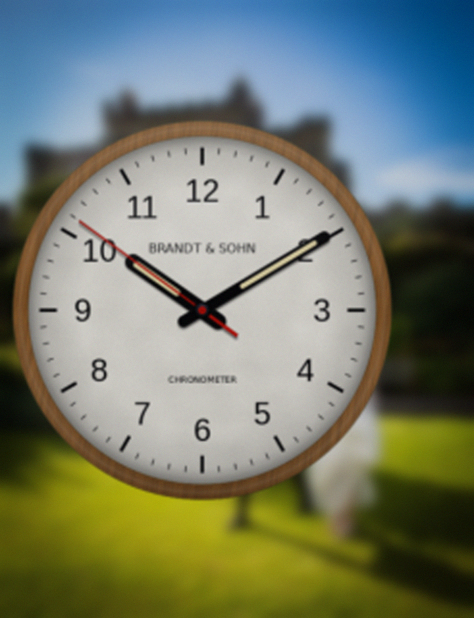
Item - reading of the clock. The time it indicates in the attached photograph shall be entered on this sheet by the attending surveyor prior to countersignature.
10:09:51
